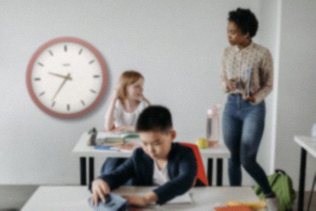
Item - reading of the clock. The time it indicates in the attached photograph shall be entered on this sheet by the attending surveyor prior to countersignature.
9:36
